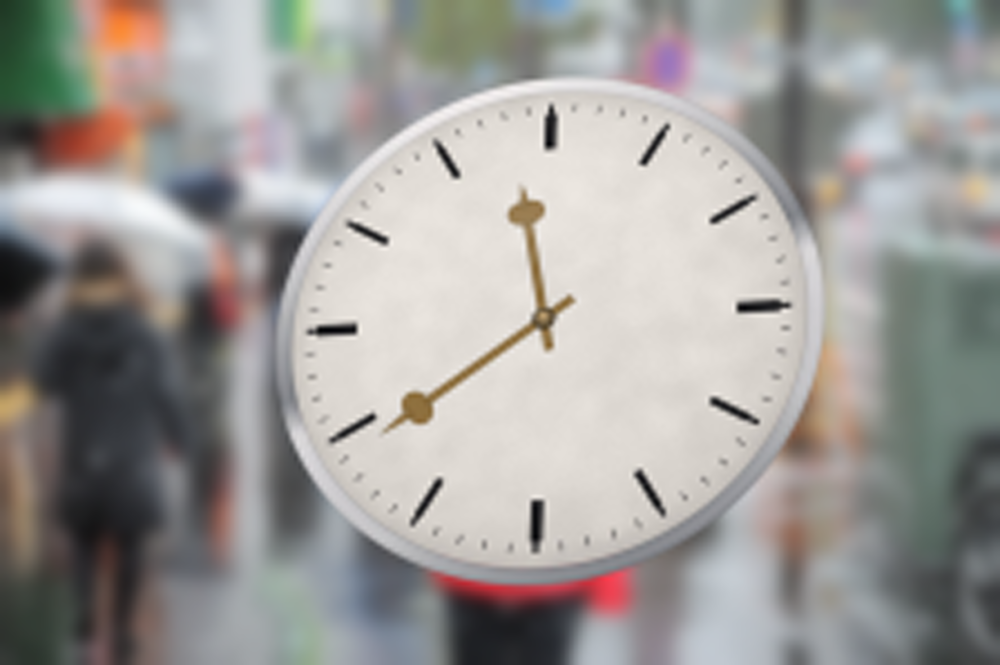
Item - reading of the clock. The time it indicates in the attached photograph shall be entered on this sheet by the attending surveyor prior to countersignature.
11:39
